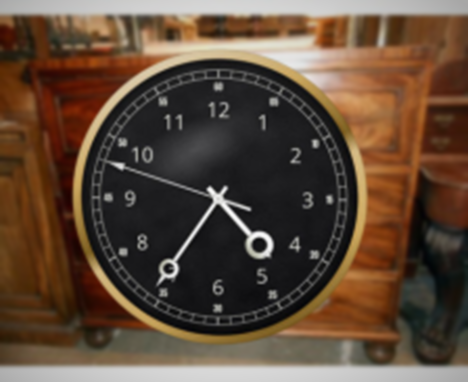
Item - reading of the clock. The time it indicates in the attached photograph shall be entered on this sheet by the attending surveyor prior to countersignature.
4:35:48
